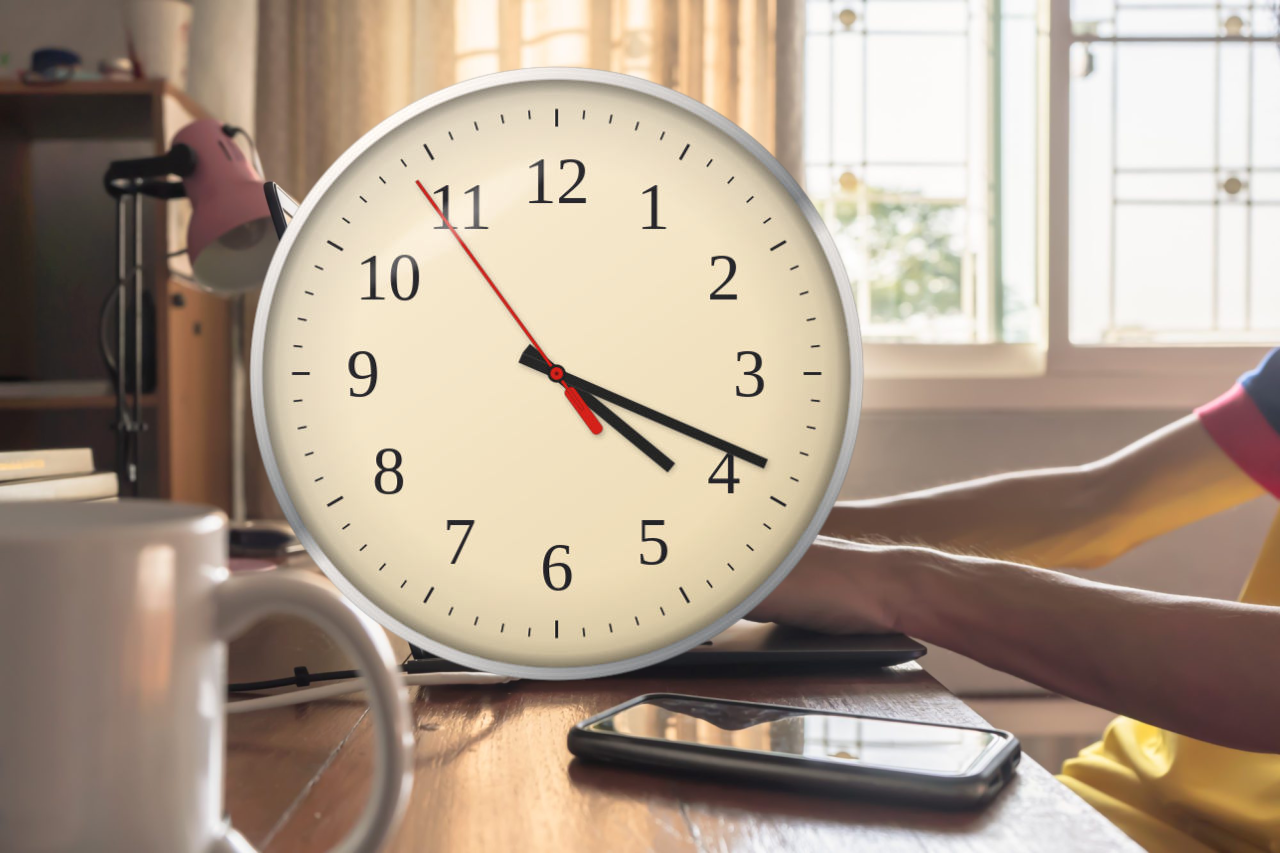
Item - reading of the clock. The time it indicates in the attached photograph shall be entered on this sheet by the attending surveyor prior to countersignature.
4:18:54
